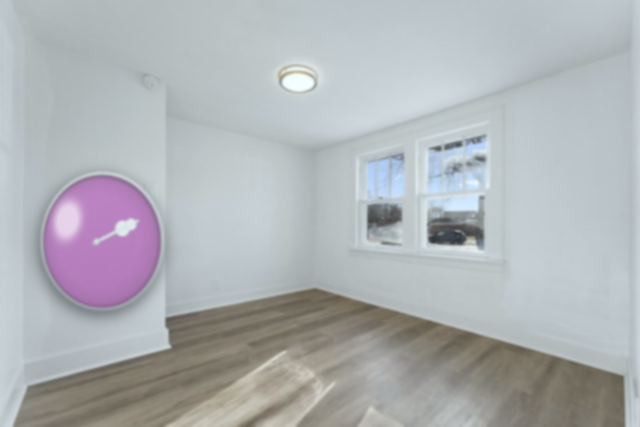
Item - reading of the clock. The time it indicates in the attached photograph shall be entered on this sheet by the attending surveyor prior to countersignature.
2:11
